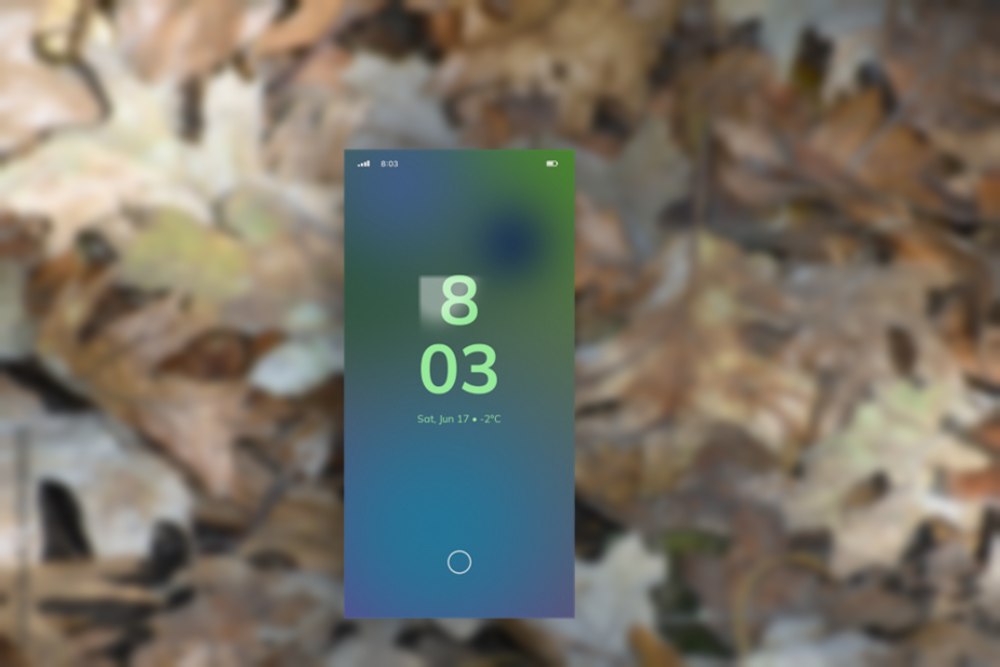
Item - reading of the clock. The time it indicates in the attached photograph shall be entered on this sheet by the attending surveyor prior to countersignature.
8:03
